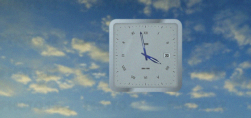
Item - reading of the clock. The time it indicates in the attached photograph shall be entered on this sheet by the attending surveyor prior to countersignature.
3:58
